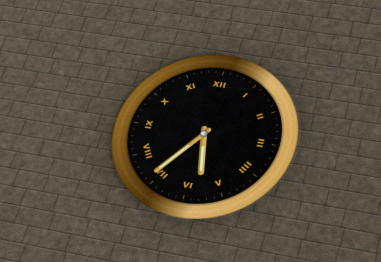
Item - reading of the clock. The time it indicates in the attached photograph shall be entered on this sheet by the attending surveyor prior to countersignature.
5:36
